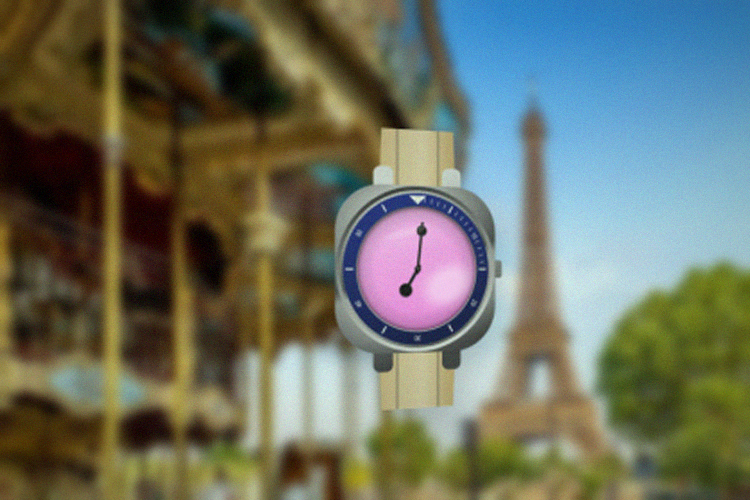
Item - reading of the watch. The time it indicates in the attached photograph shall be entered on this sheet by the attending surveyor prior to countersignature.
7:01
